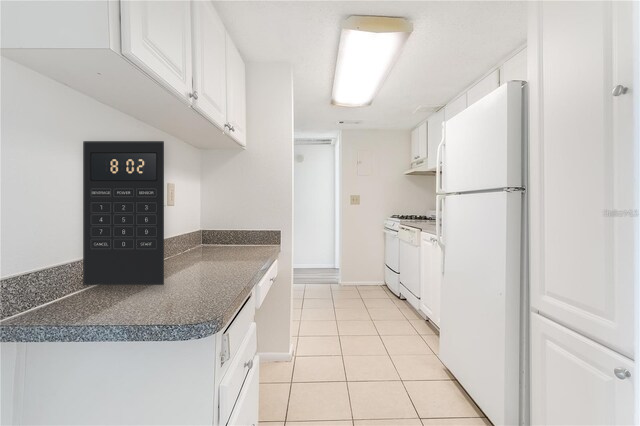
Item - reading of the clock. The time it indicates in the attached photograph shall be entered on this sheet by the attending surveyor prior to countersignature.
8:02
